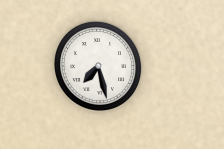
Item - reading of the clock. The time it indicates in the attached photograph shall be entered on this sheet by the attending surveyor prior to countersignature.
7:28
